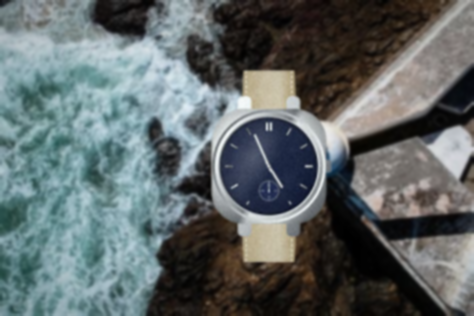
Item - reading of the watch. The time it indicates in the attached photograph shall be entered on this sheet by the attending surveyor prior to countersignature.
4:56
